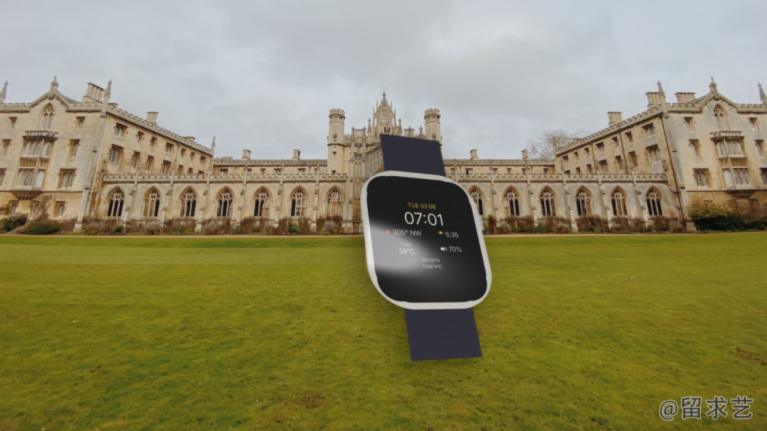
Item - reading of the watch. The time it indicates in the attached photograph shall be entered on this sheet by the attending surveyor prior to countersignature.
7:01
